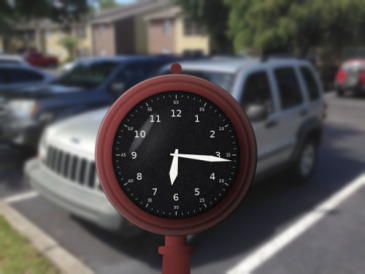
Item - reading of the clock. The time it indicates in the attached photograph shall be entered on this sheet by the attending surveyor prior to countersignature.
6:16
